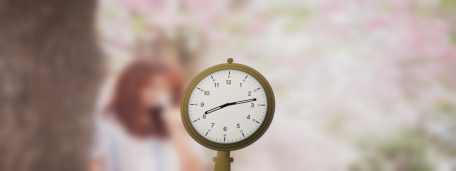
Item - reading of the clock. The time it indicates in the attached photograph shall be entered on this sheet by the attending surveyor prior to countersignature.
8:13
